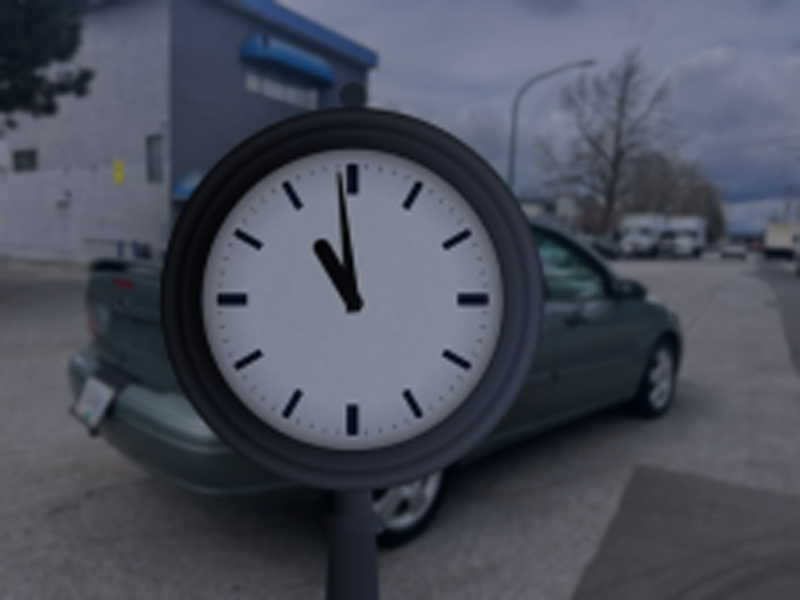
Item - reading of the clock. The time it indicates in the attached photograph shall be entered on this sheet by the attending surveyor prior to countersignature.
10:59
